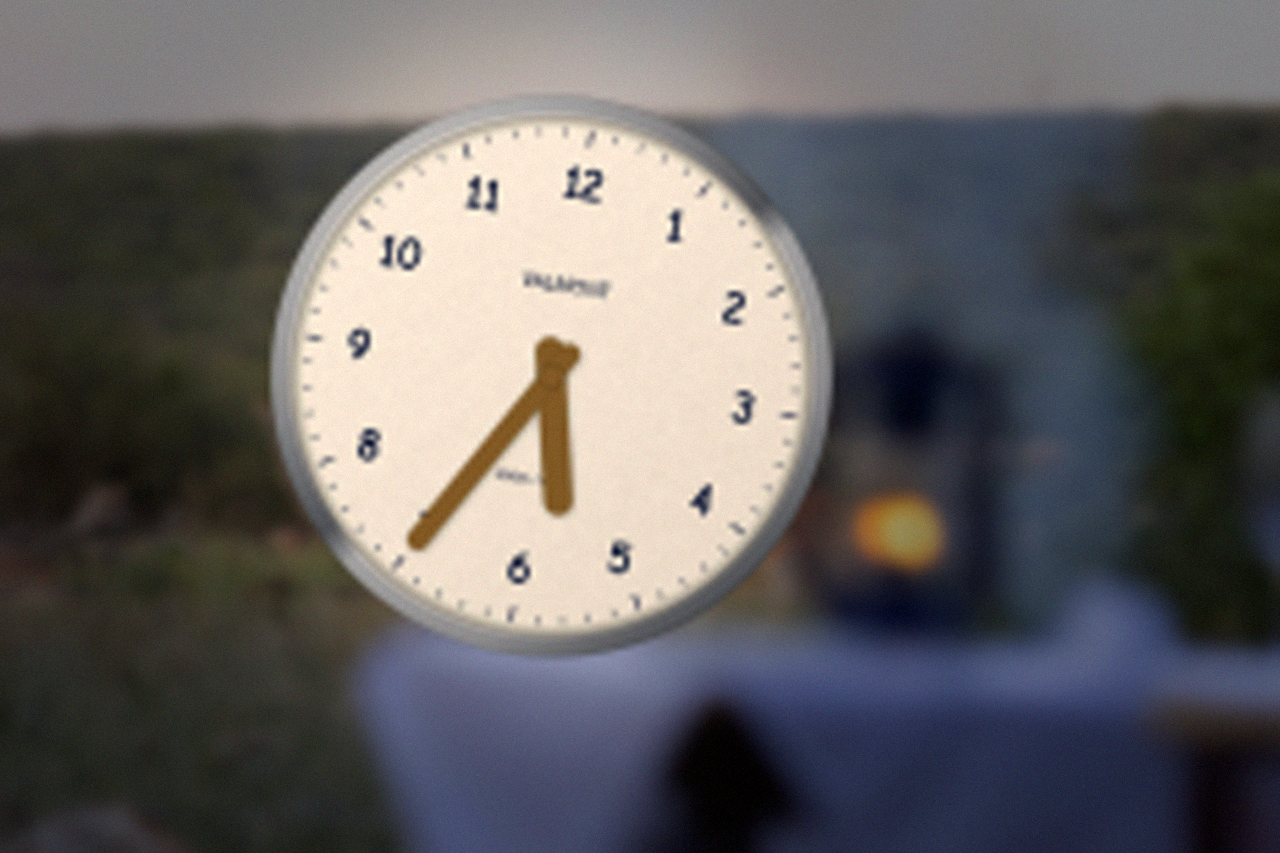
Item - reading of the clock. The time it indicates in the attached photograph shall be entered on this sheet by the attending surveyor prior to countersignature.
5:35
